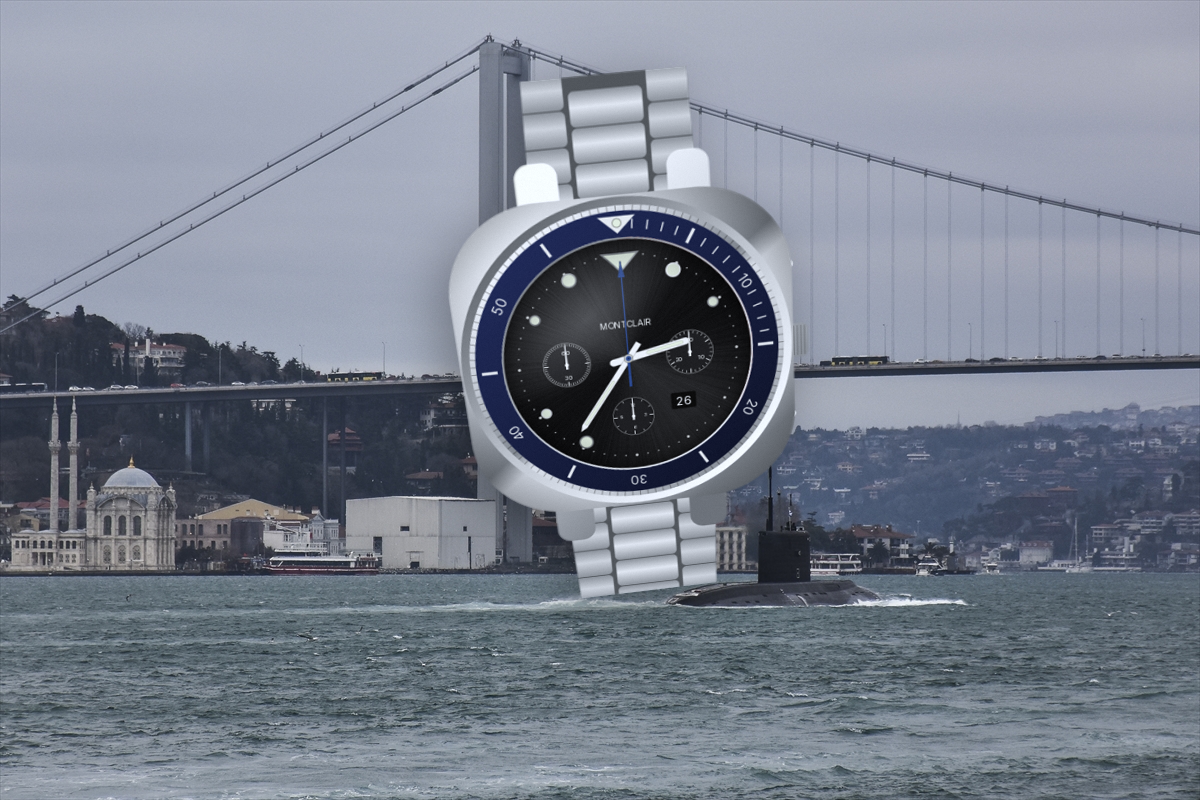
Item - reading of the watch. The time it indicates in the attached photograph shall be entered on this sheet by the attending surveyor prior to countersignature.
2:36
